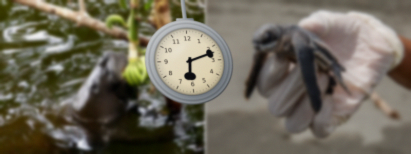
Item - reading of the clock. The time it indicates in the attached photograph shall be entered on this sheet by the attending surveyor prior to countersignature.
6:12
